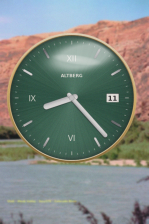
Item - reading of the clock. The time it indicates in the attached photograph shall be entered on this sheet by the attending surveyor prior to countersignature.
8:23
